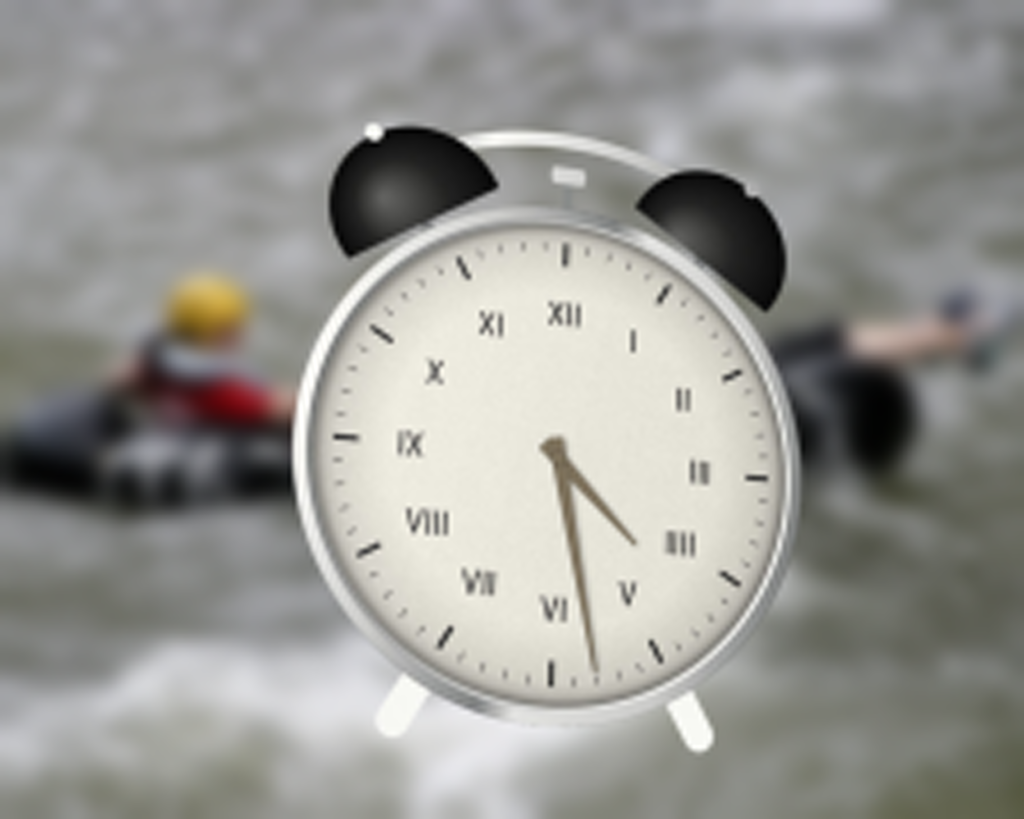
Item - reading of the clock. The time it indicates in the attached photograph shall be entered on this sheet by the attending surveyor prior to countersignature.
4:28
